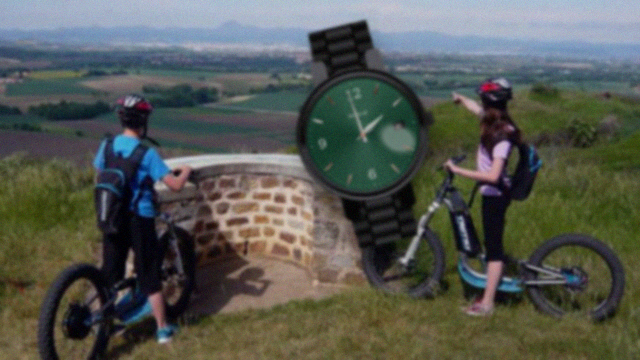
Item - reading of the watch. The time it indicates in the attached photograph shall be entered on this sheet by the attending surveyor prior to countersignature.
1:59
